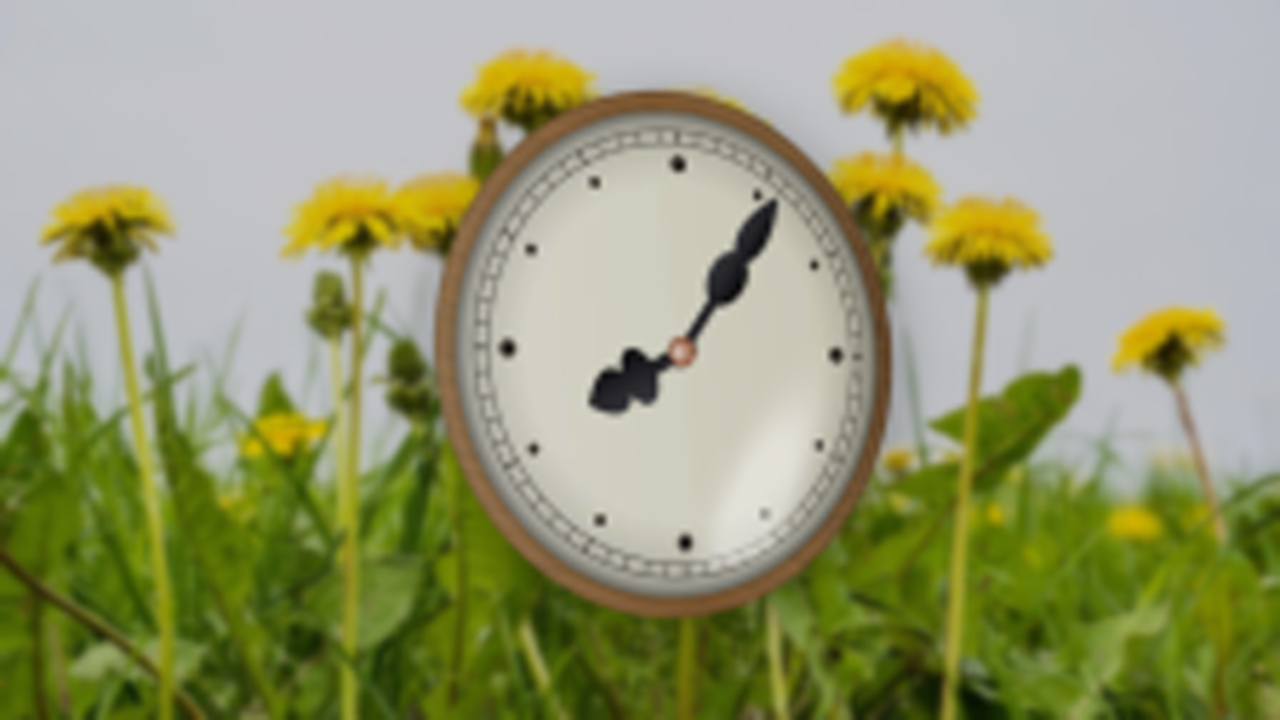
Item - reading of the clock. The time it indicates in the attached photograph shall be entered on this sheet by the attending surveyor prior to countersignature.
8:06
